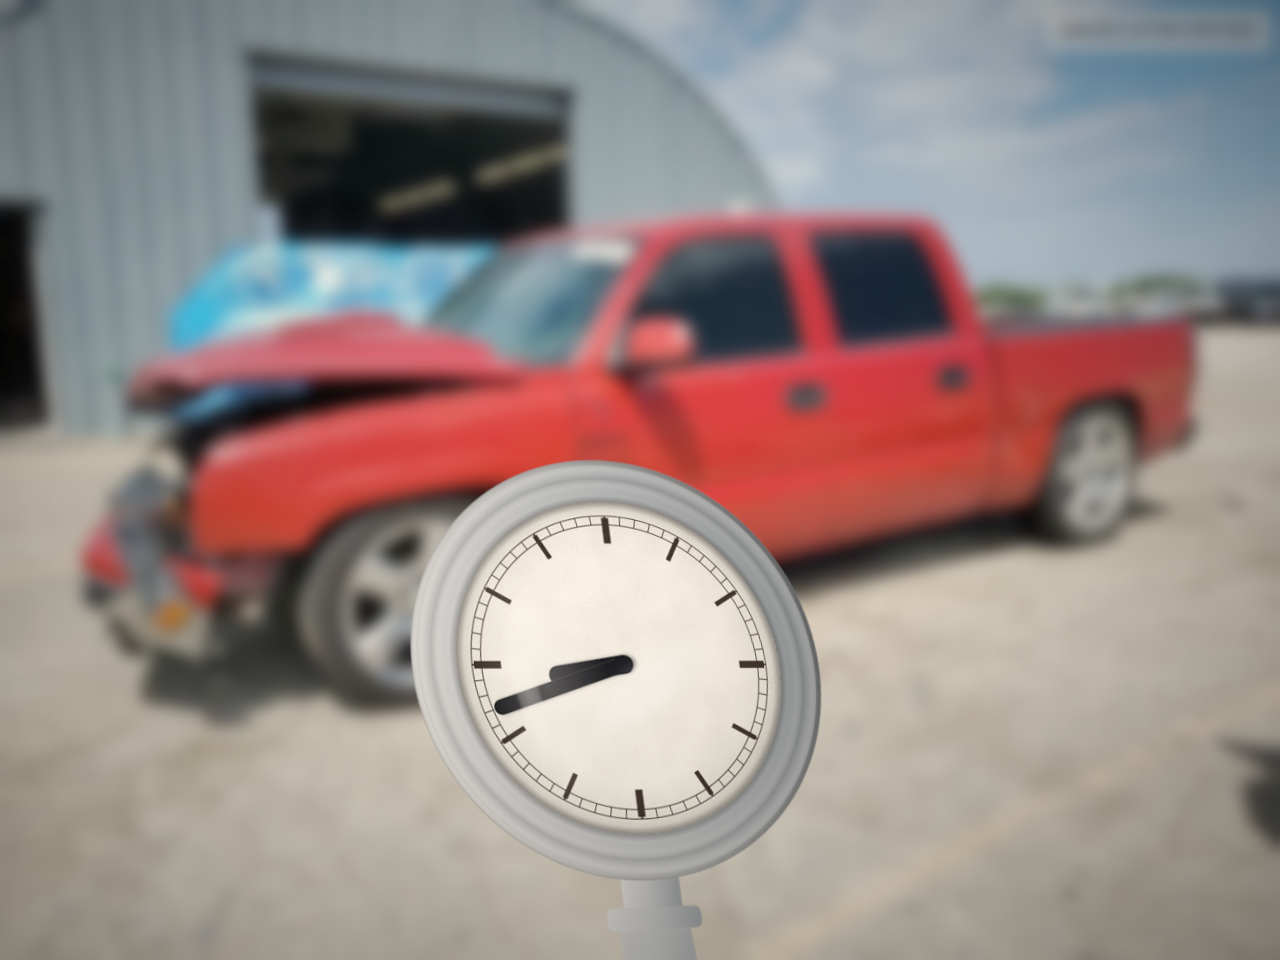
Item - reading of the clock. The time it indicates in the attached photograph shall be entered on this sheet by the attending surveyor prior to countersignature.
8:42
